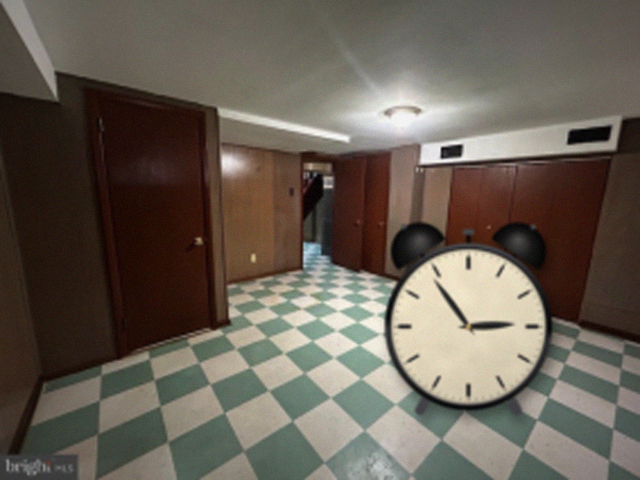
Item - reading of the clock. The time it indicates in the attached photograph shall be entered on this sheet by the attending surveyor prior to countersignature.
2:54
